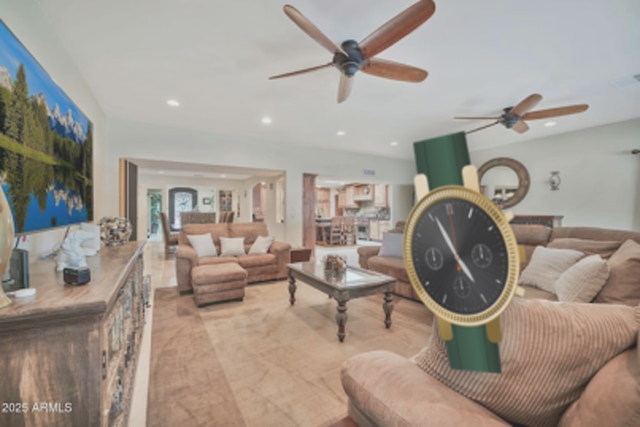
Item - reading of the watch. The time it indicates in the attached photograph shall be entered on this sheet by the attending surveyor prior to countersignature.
4:56
